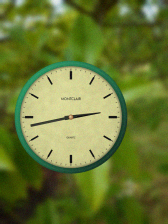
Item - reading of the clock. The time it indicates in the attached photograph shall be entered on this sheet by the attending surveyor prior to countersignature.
2:43
